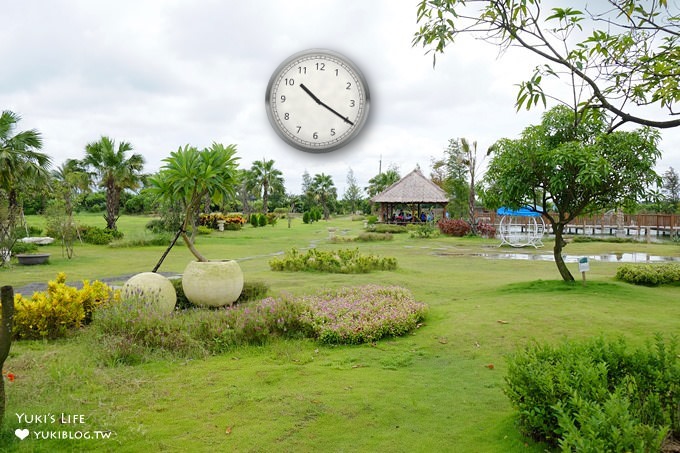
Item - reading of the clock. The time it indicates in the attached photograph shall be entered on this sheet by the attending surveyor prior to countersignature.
10:20
